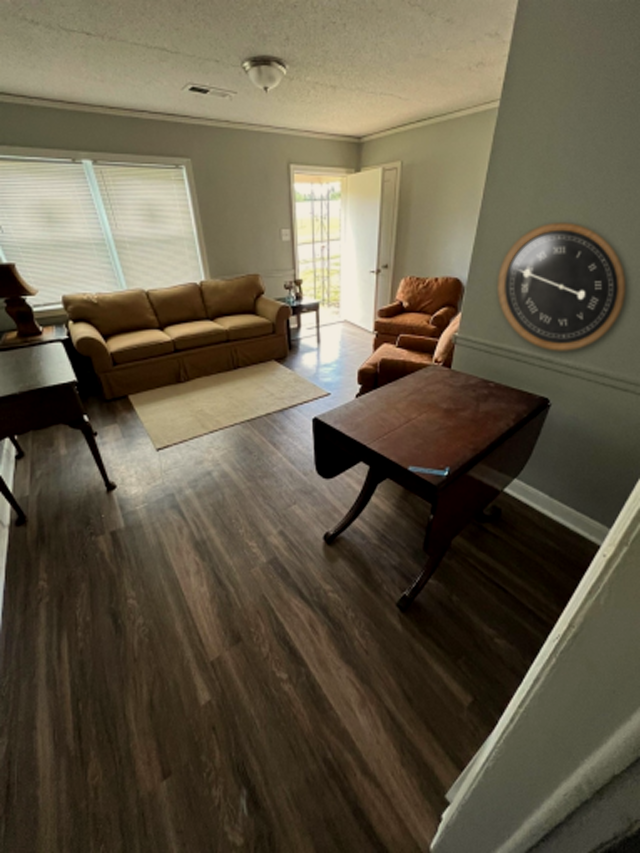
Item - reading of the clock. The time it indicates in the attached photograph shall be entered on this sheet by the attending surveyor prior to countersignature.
3:49
